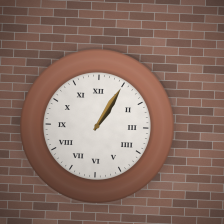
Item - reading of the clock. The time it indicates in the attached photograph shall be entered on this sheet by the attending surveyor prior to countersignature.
1:05
